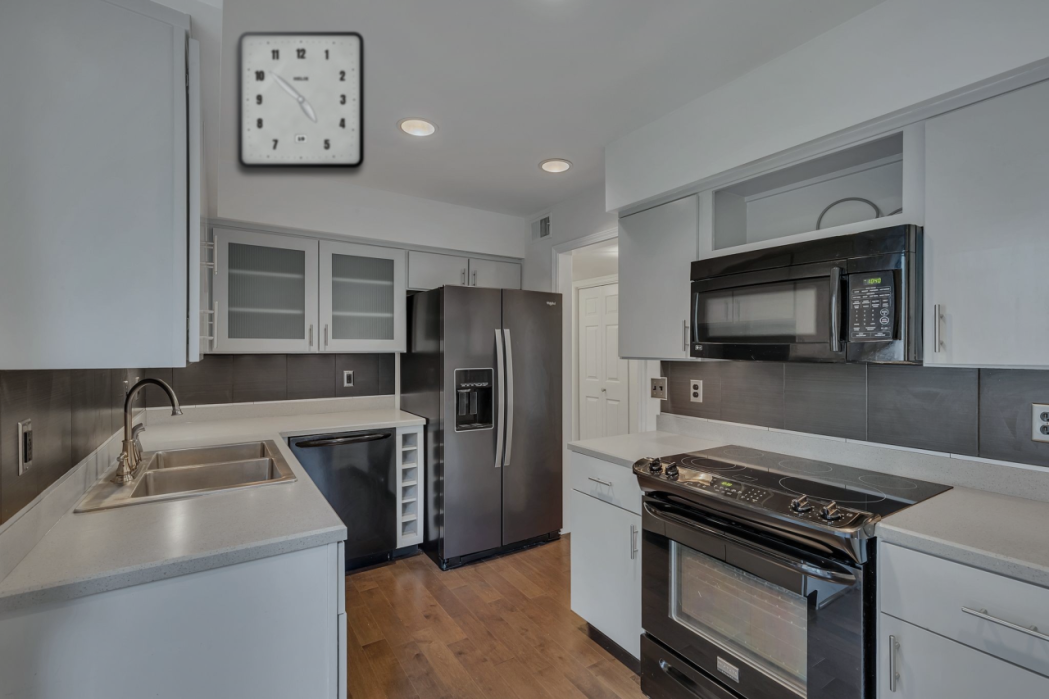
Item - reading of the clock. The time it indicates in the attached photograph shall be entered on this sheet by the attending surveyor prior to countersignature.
4:52
